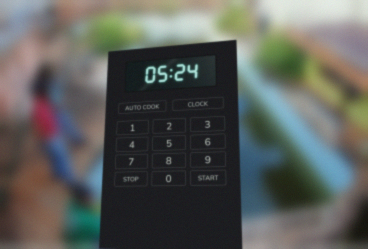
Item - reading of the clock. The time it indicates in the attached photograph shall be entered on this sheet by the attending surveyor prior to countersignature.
5:24
